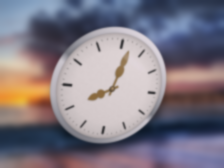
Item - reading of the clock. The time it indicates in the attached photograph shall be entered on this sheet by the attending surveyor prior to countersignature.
8:02
